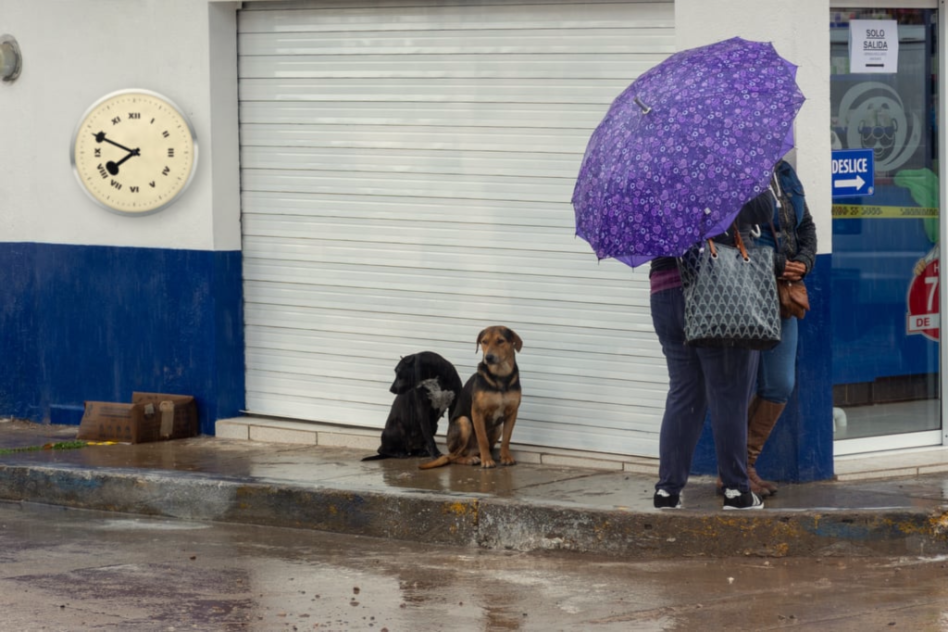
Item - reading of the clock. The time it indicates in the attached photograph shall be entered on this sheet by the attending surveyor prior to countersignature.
7:49
